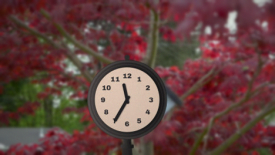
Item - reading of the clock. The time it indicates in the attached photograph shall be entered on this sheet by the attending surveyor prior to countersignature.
11:35
